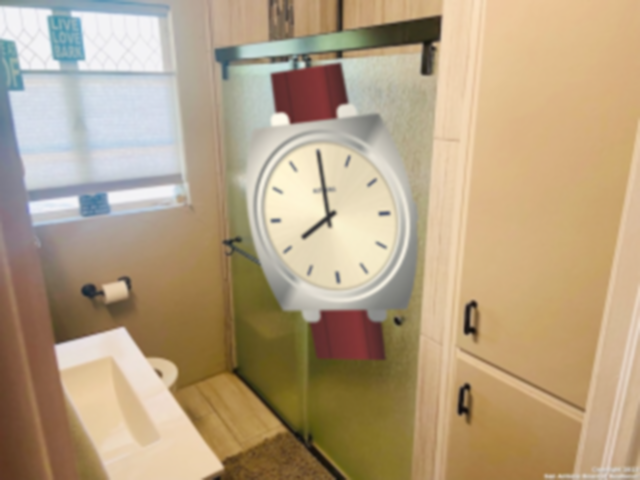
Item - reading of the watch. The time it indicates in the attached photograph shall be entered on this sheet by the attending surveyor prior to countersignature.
8:00
